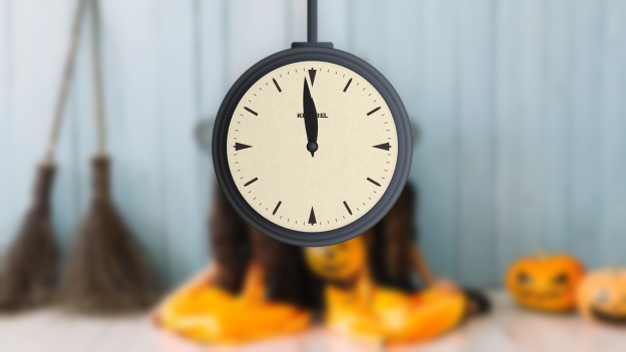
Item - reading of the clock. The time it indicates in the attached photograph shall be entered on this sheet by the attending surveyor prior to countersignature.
11:59
